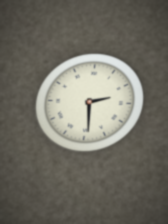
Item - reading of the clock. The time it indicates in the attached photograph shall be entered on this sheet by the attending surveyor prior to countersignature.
2:29
